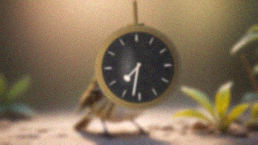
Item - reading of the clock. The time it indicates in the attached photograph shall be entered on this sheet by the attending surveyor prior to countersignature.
7:32
